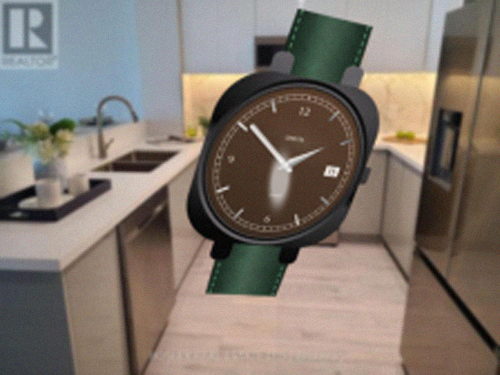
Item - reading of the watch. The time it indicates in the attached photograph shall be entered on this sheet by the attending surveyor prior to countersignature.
1:51
